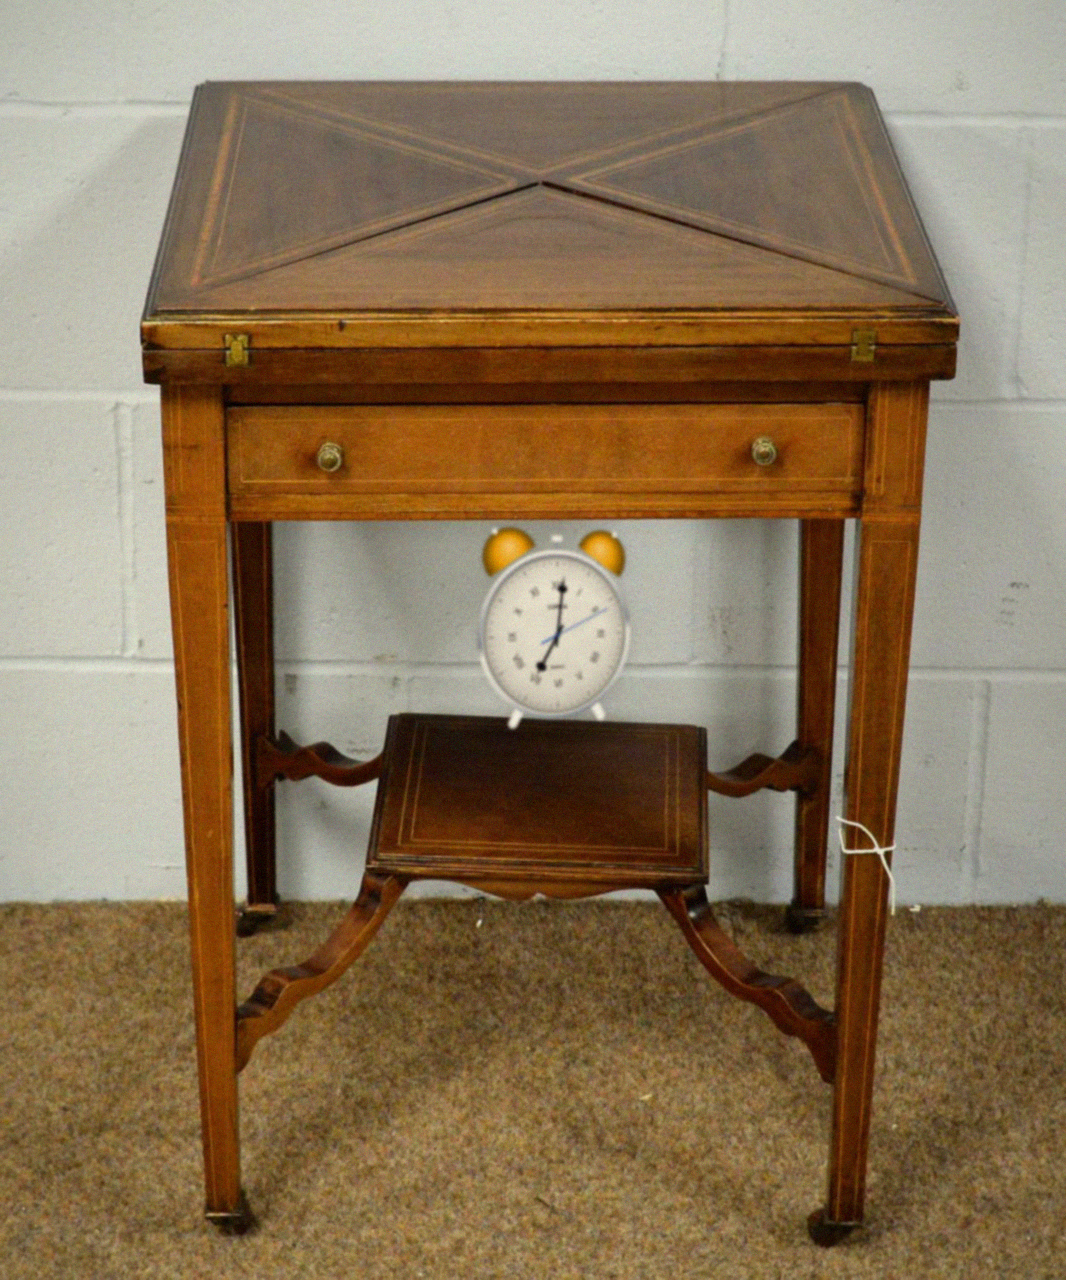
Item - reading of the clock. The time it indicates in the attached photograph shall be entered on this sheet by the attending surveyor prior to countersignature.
7:01:11
